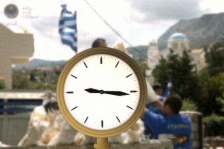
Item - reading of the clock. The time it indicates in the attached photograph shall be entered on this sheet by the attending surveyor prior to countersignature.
9:16
